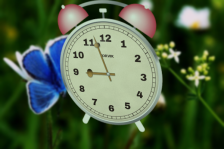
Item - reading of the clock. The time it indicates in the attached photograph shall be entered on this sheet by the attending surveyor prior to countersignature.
8:57
